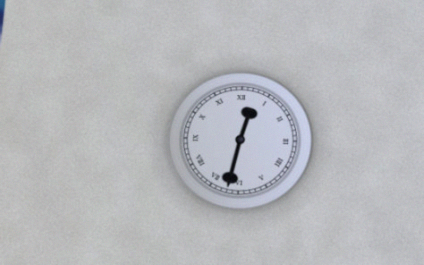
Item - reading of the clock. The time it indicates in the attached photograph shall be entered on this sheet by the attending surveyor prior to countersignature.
12:32
